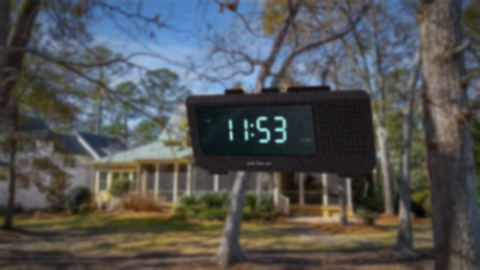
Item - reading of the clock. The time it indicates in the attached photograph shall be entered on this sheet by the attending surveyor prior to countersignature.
11:53
